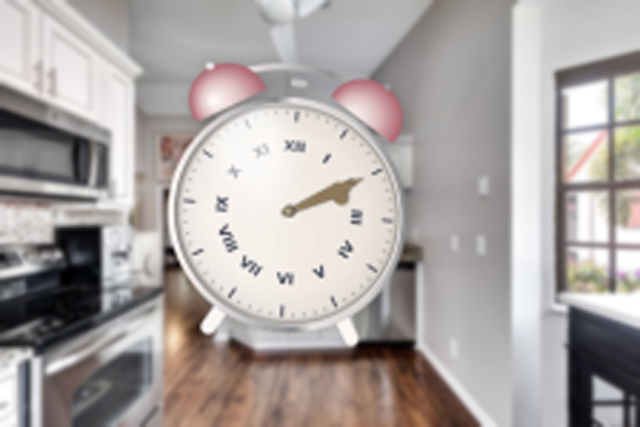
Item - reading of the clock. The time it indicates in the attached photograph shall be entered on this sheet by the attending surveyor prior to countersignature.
2:10
